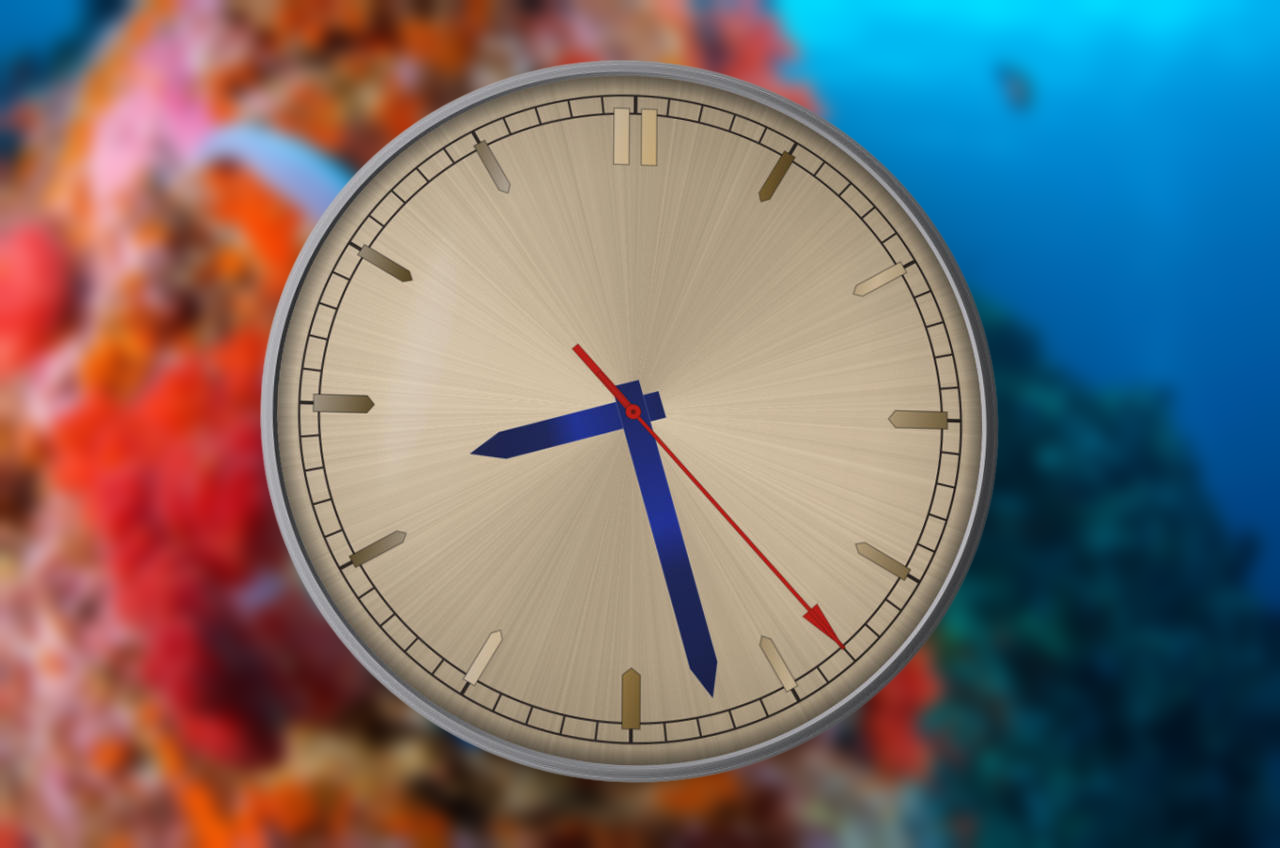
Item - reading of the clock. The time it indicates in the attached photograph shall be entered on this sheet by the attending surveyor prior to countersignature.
8:27:23
